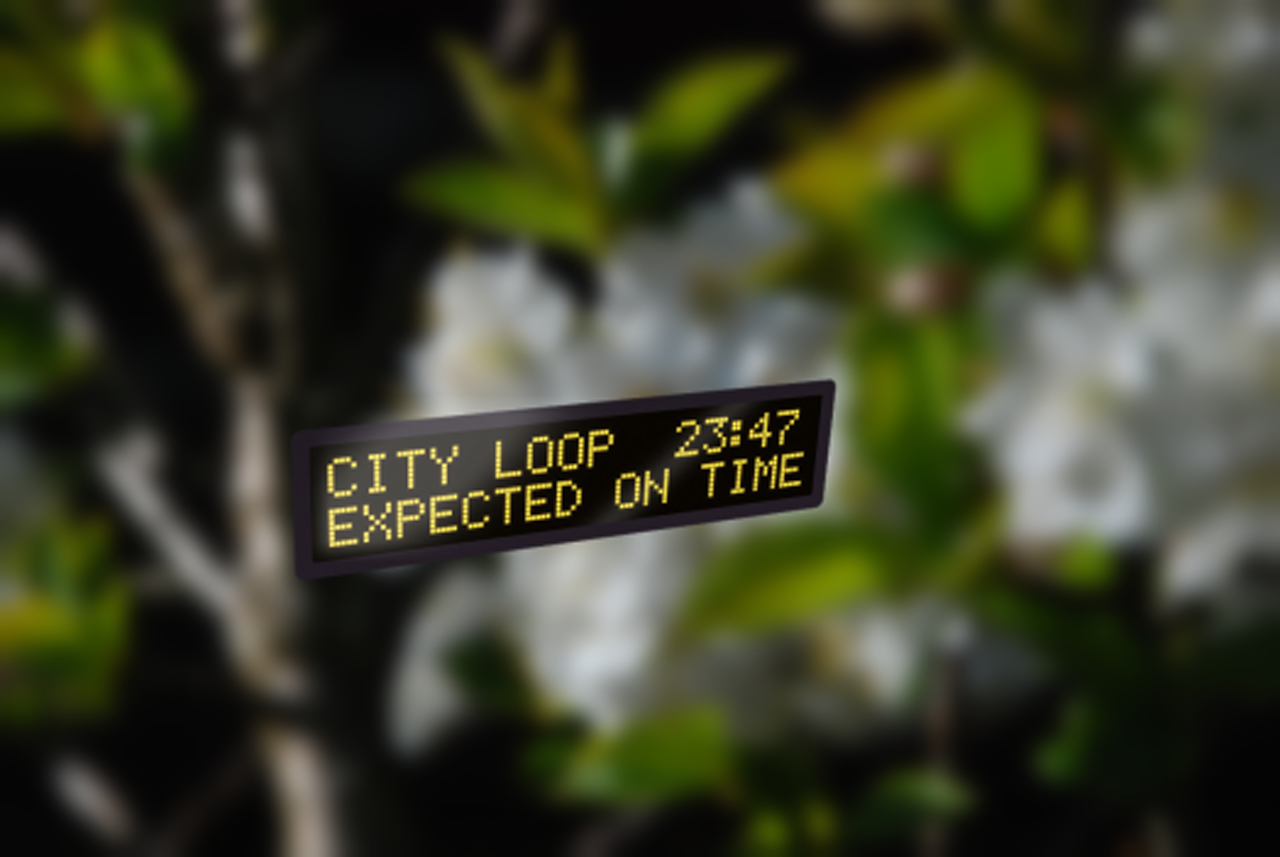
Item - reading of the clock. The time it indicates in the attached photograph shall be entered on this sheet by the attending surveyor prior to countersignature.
23:47
